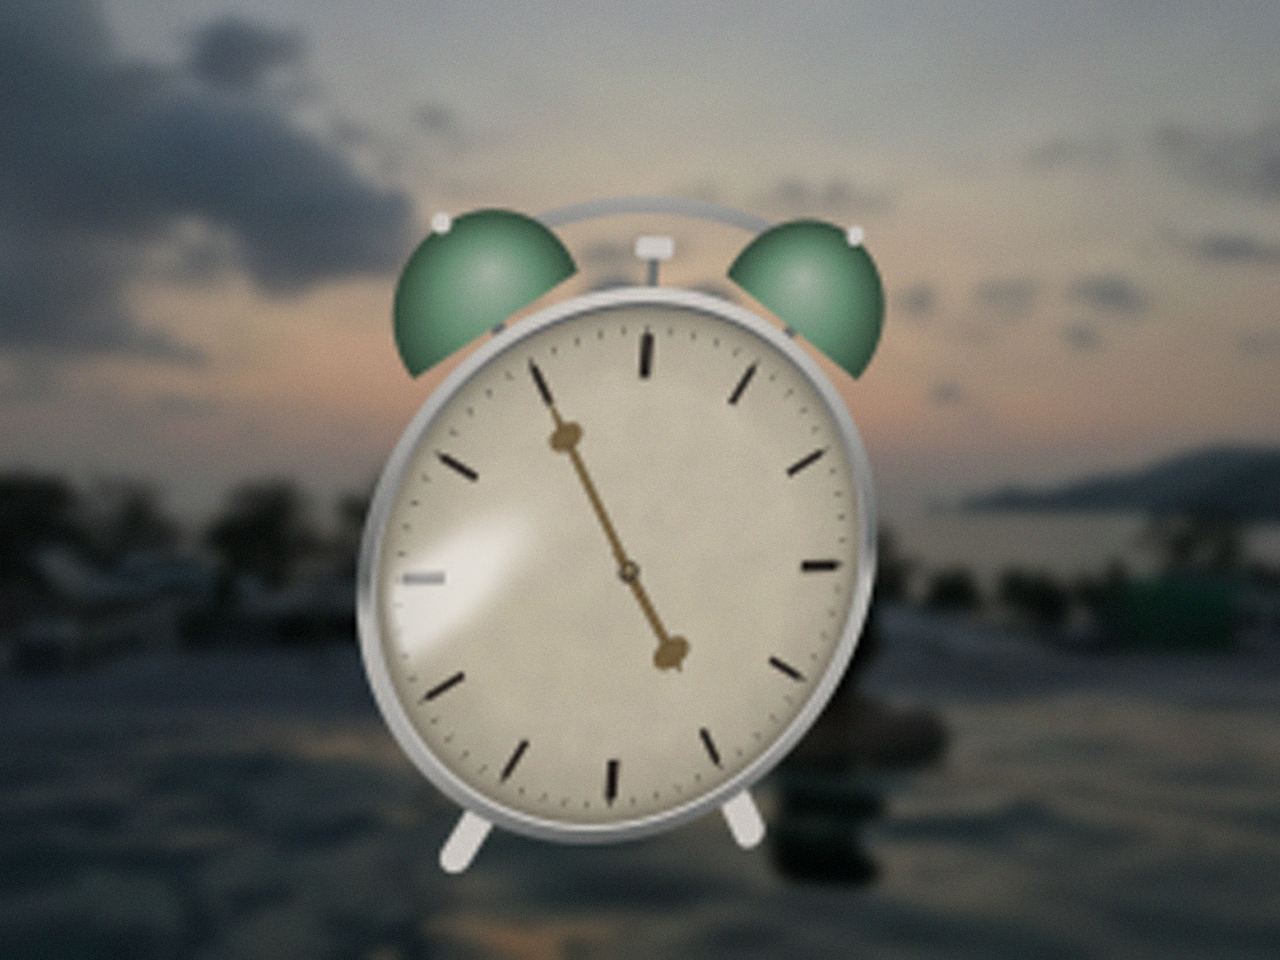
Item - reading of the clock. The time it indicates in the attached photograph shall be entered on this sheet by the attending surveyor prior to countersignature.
4:55
